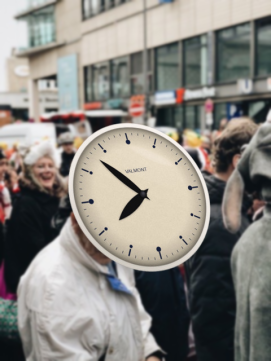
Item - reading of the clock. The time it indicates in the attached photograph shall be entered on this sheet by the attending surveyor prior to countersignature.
7:53
